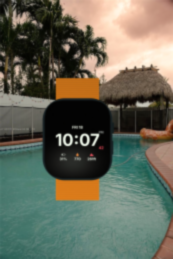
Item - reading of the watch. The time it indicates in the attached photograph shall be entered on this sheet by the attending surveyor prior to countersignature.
10:07
